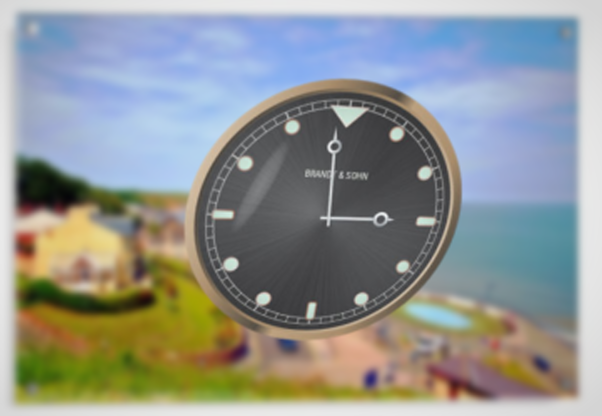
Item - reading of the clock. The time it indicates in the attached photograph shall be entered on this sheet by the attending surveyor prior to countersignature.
2:59
